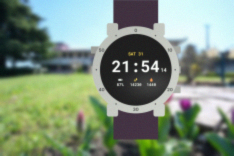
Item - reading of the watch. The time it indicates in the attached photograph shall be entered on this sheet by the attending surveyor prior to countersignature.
21:54
